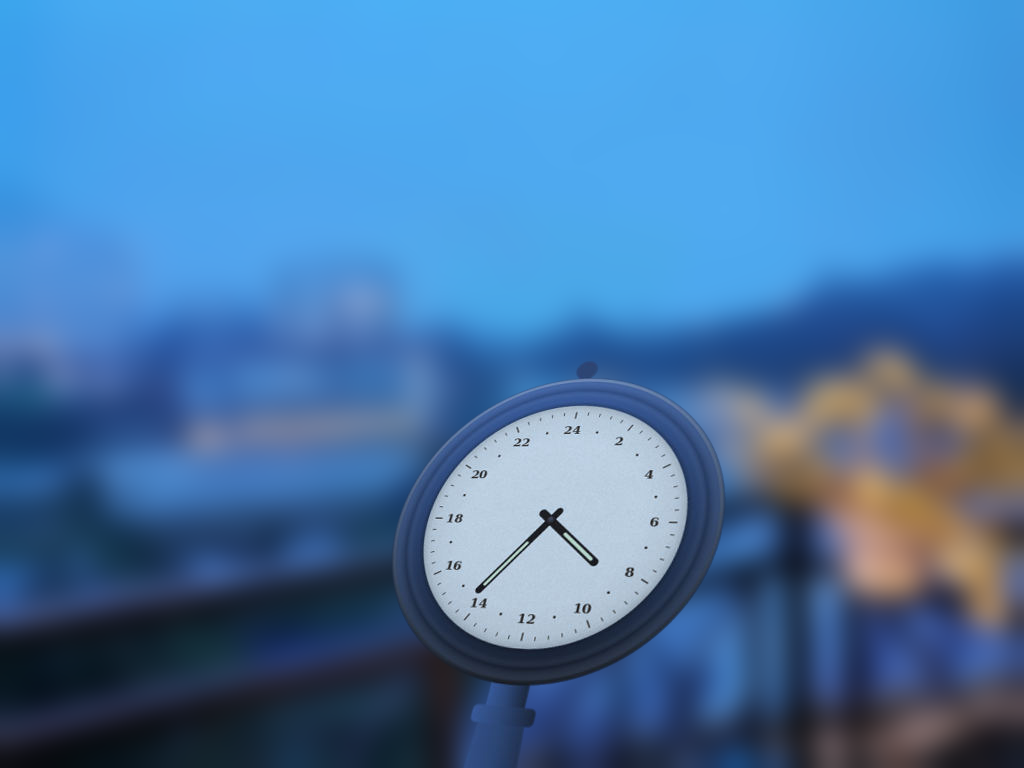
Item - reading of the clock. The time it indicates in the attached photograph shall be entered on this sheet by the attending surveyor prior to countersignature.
8:36
